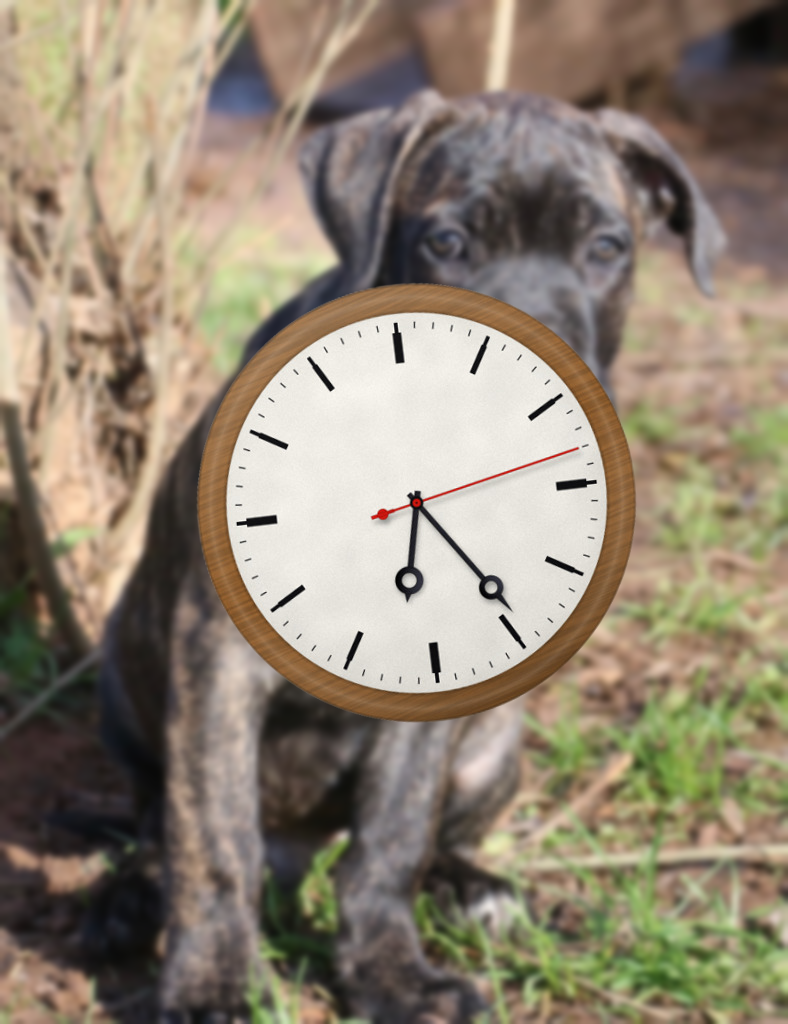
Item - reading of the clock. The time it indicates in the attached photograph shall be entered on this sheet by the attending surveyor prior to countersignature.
6:24:13
